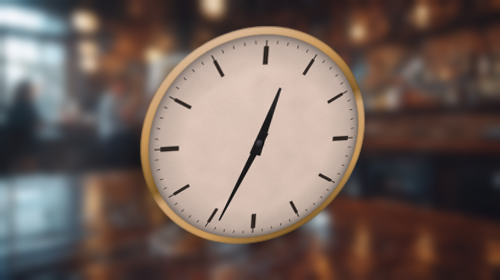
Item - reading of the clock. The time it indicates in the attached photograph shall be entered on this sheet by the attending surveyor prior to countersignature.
12:34
